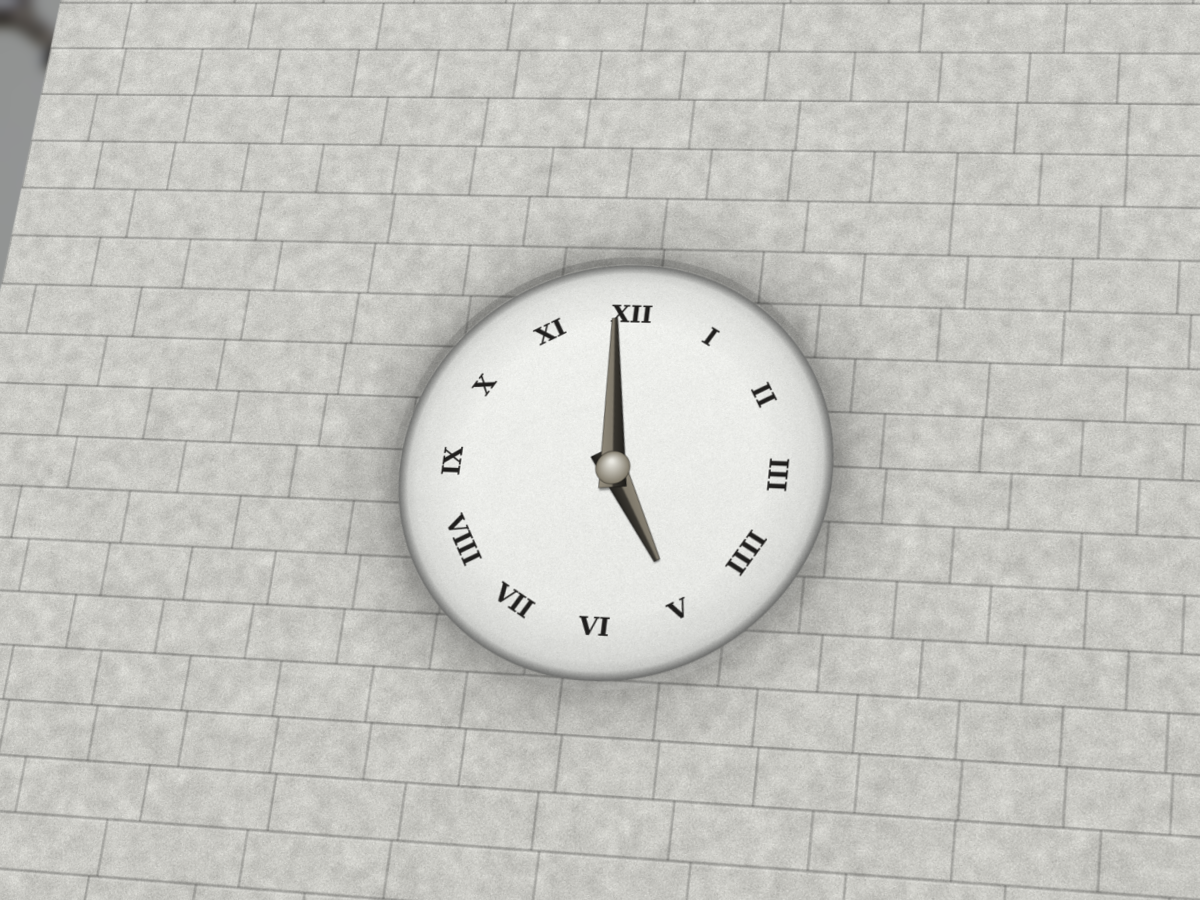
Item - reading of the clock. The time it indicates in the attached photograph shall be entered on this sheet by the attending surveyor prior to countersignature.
4:59
